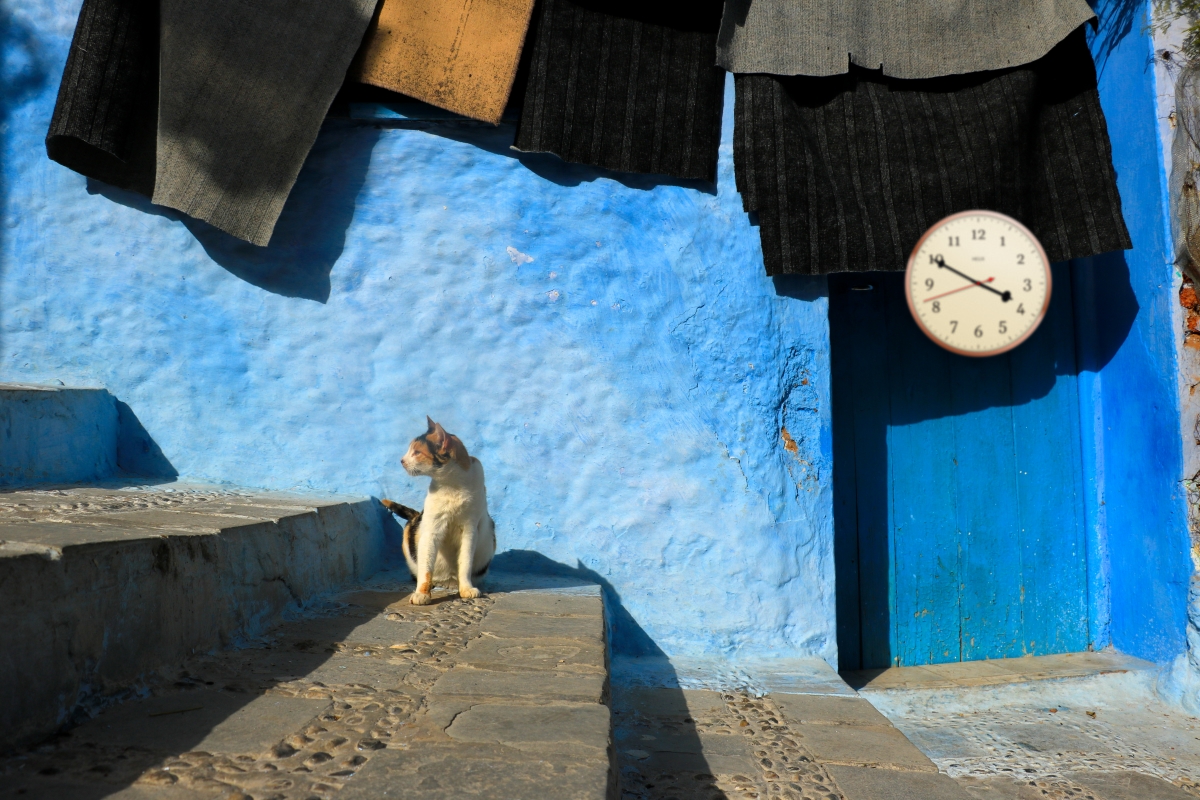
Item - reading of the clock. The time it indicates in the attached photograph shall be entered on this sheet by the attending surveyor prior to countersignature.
3:49:42
